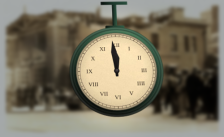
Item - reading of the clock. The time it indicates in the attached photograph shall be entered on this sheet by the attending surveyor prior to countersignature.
11:59
